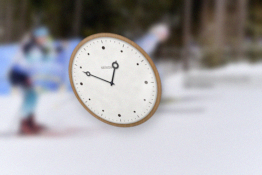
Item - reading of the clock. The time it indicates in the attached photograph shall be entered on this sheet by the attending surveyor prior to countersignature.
12:49
